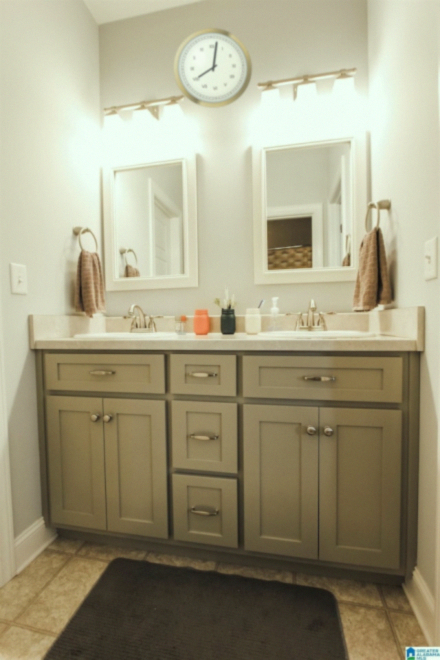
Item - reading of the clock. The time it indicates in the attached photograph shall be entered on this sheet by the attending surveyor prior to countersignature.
8:02
